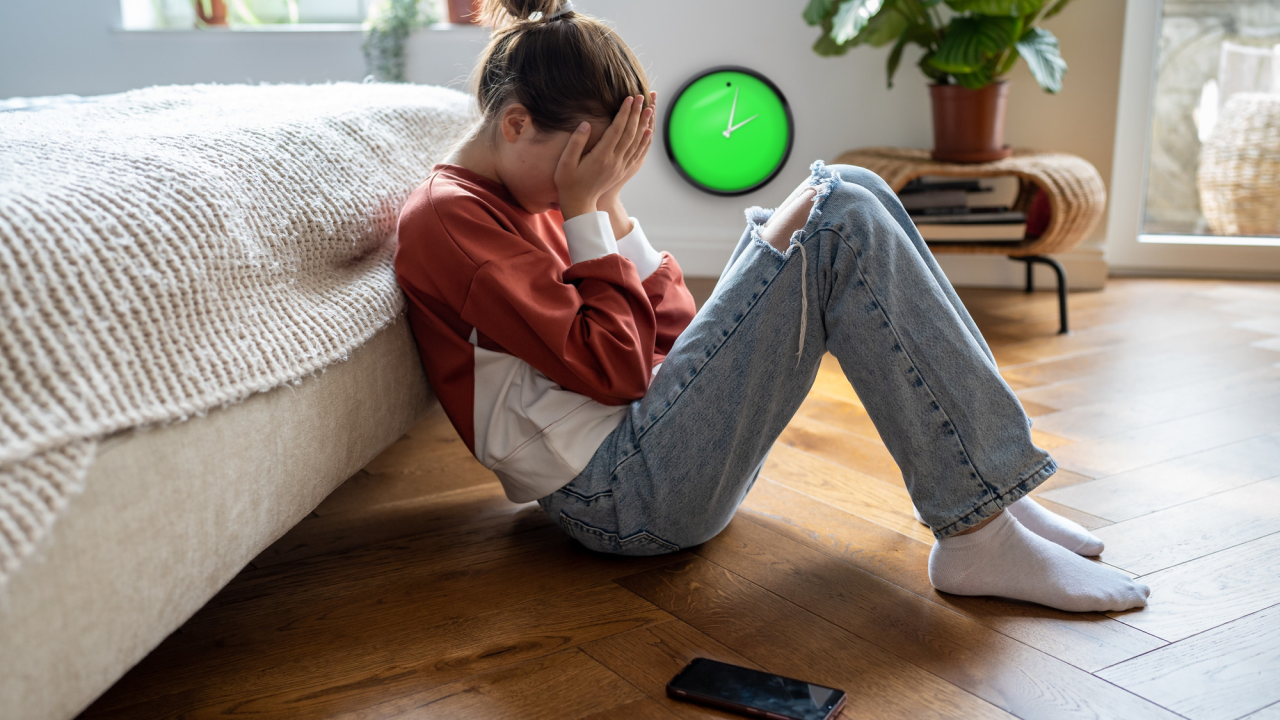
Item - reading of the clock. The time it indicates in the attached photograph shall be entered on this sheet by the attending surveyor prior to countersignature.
2:02
